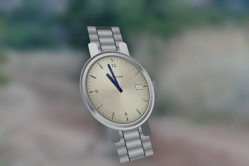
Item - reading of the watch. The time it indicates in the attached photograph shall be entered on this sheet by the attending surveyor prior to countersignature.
10:58
